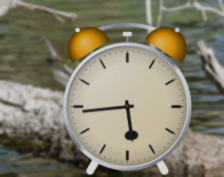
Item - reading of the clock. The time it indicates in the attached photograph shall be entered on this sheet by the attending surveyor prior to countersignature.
5:44
